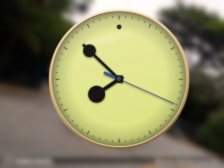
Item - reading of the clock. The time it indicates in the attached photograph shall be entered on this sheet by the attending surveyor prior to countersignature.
7:52:19
